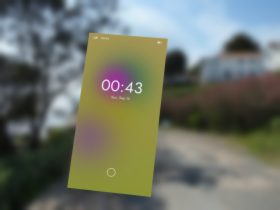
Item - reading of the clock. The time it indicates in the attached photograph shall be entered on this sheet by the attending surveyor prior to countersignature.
0:43
